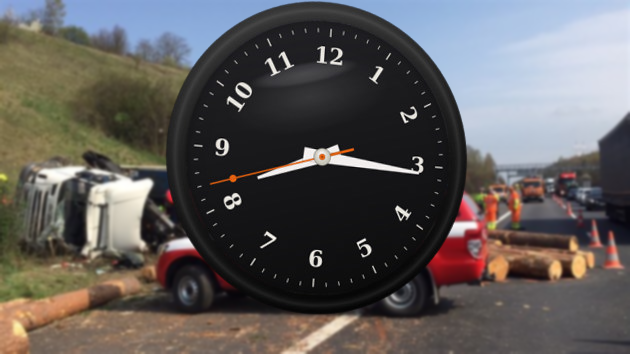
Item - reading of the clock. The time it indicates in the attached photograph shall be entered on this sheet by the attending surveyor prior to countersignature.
8:15:42
